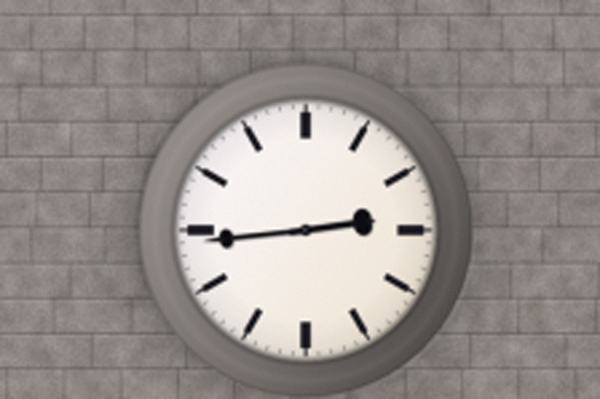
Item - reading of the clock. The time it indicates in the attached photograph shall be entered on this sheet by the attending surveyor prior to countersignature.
2:44
